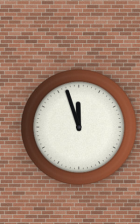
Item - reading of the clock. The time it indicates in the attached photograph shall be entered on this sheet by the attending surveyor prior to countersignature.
11:57
